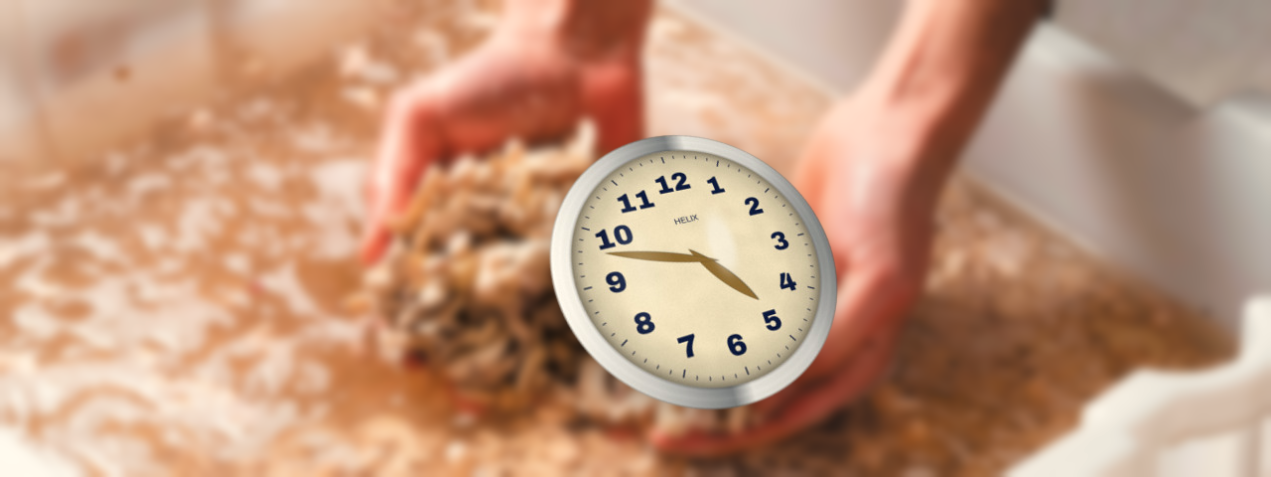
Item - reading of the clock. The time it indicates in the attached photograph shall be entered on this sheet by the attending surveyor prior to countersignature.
4:48
